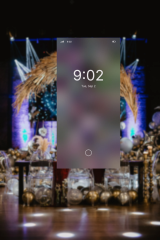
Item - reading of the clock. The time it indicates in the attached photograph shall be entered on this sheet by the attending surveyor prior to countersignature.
9:02
